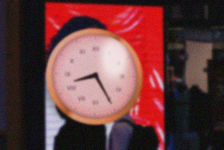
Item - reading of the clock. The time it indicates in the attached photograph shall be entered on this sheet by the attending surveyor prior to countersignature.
8:25
